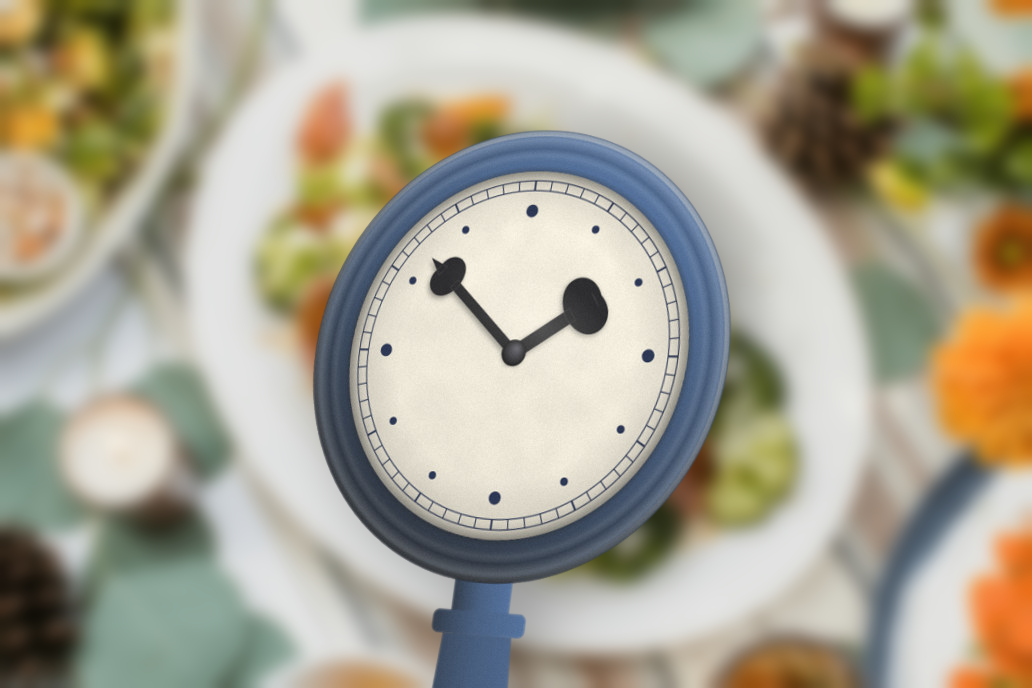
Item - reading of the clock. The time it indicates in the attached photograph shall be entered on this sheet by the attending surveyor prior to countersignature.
1:52
